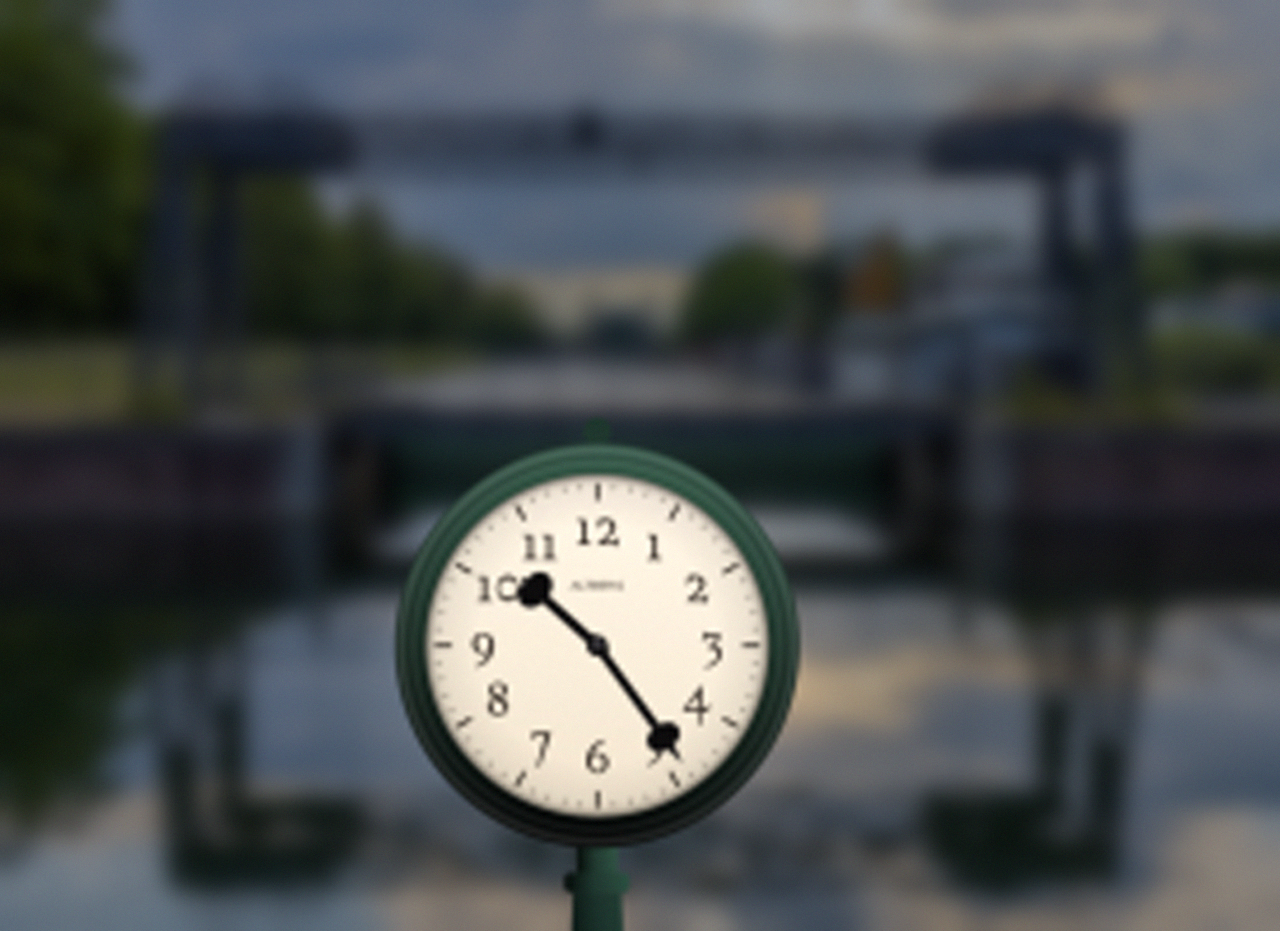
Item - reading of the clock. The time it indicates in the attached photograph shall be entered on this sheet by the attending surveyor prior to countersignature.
10:24
